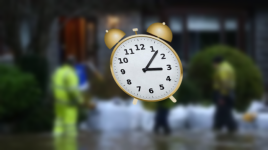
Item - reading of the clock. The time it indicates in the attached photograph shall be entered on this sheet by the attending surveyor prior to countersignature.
3:07
